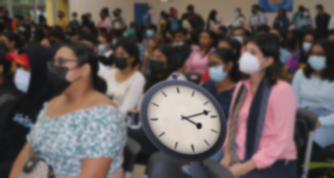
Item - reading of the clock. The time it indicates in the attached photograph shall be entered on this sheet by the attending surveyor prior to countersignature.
4:13
